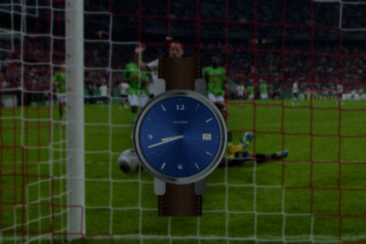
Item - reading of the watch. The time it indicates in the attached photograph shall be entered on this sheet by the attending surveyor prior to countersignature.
8:42
